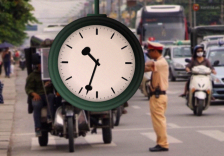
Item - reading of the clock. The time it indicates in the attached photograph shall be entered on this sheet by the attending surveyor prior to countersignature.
10:33
